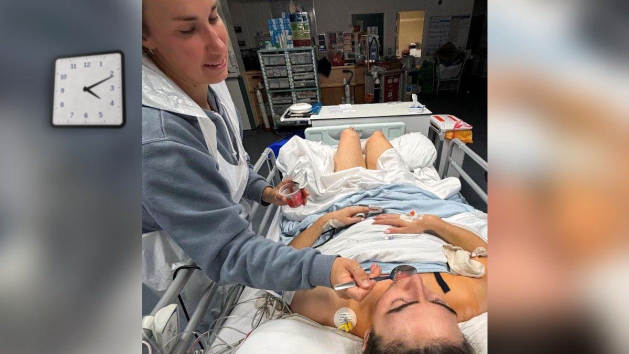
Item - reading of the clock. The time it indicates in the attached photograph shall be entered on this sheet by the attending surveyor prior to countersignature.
4:11
